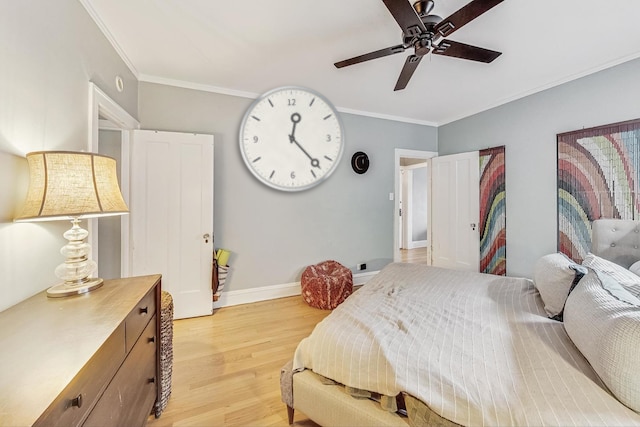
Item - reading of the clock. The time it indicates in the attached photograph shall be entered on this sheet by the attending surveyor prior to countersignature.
12:23
